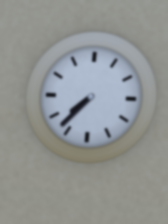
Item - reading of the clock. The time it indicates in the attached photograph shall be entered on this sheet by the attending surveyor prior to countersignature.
7:37
